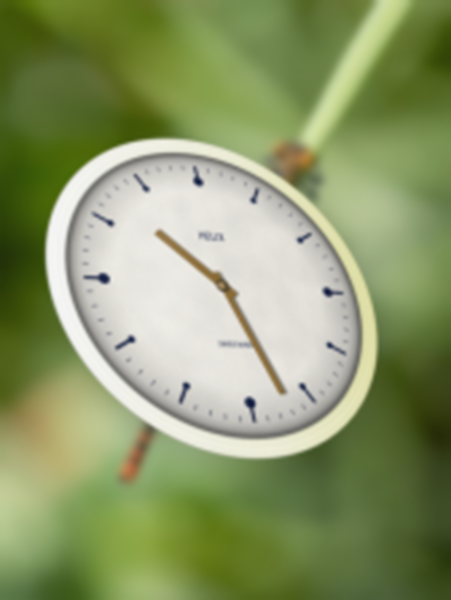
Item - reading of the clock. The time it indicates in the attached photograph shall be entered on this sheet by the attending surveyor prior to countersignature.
10:27
